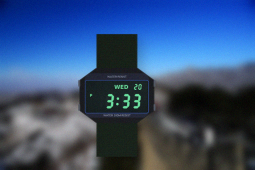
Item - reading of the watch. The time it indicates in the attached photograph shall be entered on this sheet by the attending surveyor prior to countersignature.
3:33
